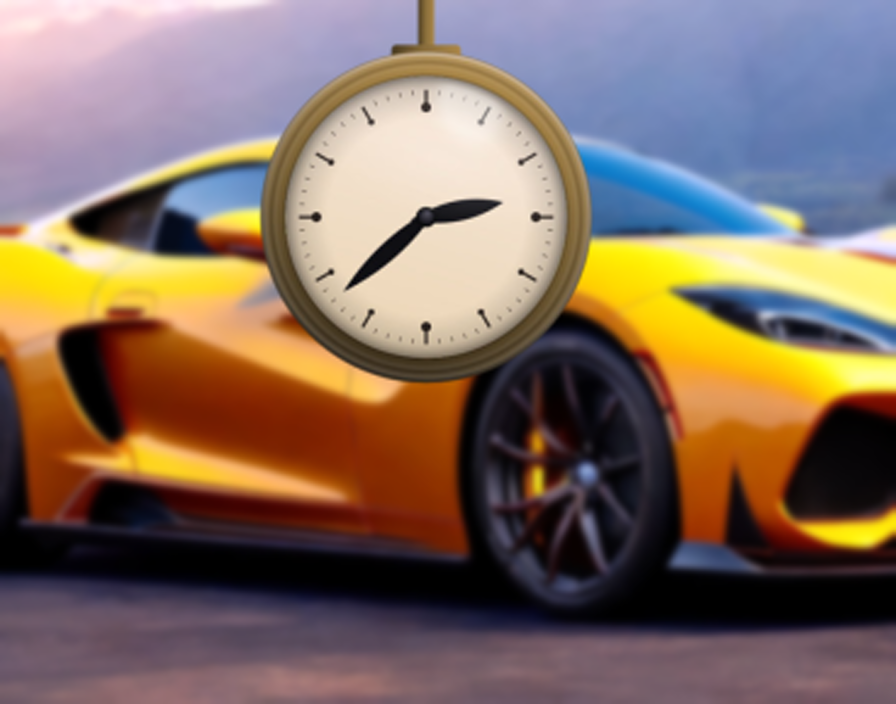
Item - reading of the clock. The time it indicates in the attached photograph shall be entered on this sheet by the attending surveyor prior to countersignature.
2:38
